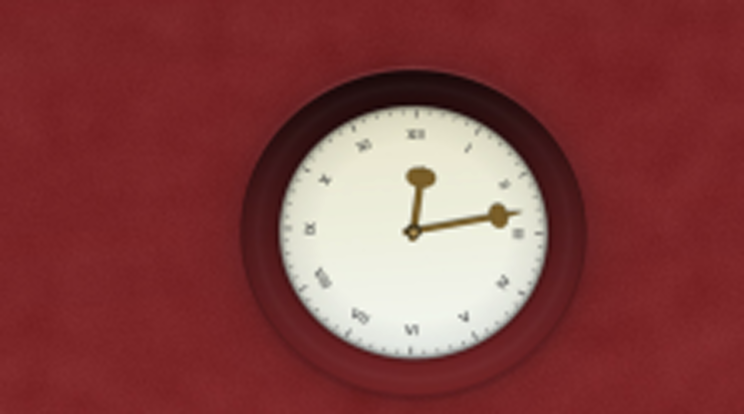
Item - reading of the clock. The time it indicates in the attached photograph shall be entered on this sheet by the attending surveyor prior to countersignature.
12:13
